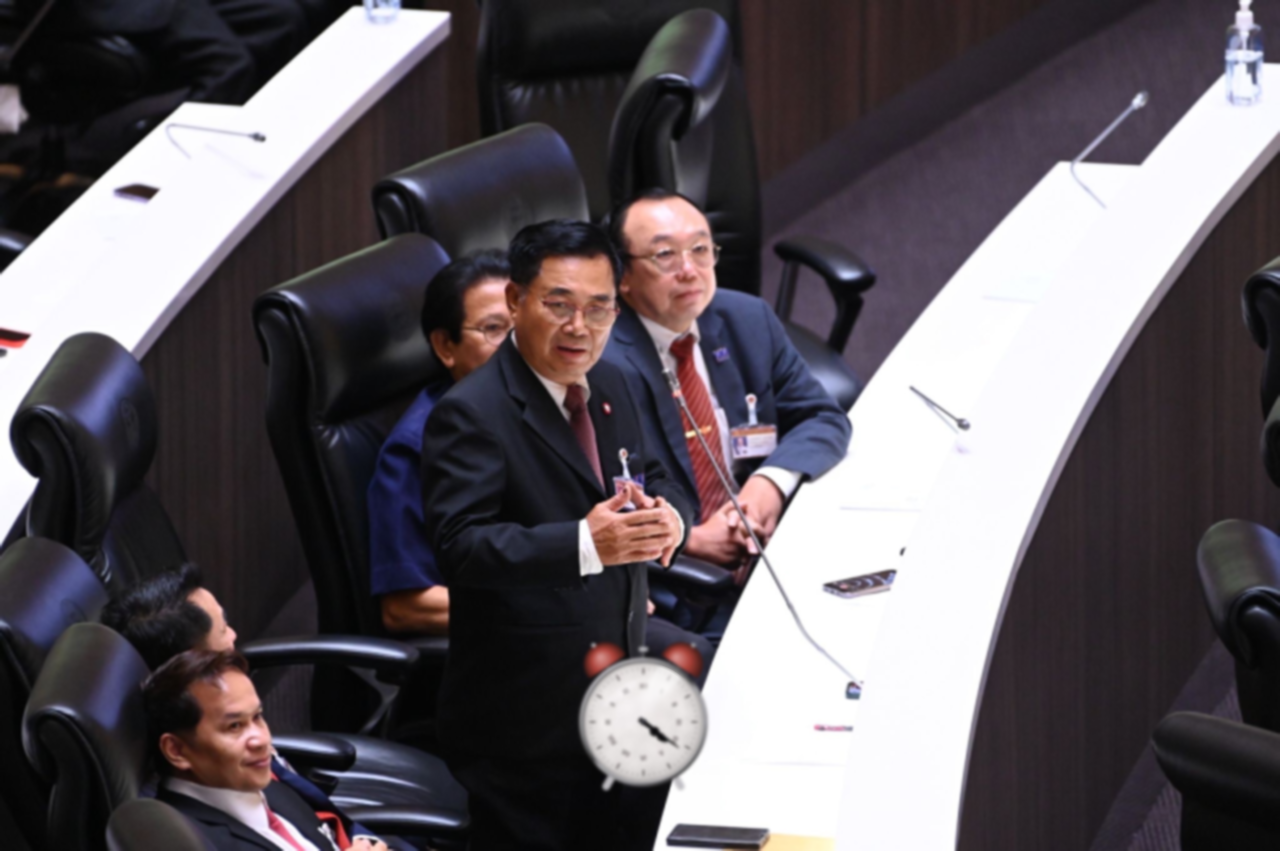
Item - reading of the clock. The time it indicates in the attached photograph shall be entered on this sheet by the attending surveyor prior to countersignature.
4:21
